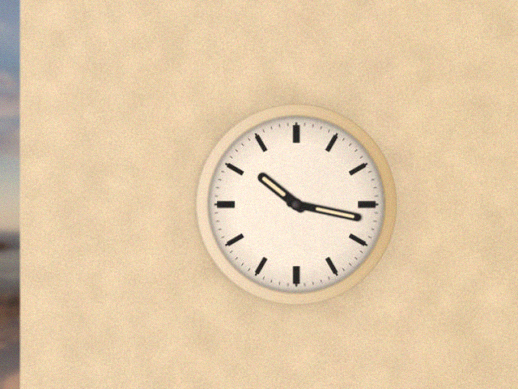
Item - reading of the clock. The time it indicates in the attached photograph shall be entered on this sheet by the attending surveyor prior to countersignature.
10:17
